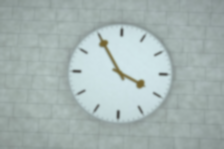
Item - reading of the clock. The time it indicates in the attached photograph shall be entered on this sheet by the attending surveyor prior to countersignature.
3:55
